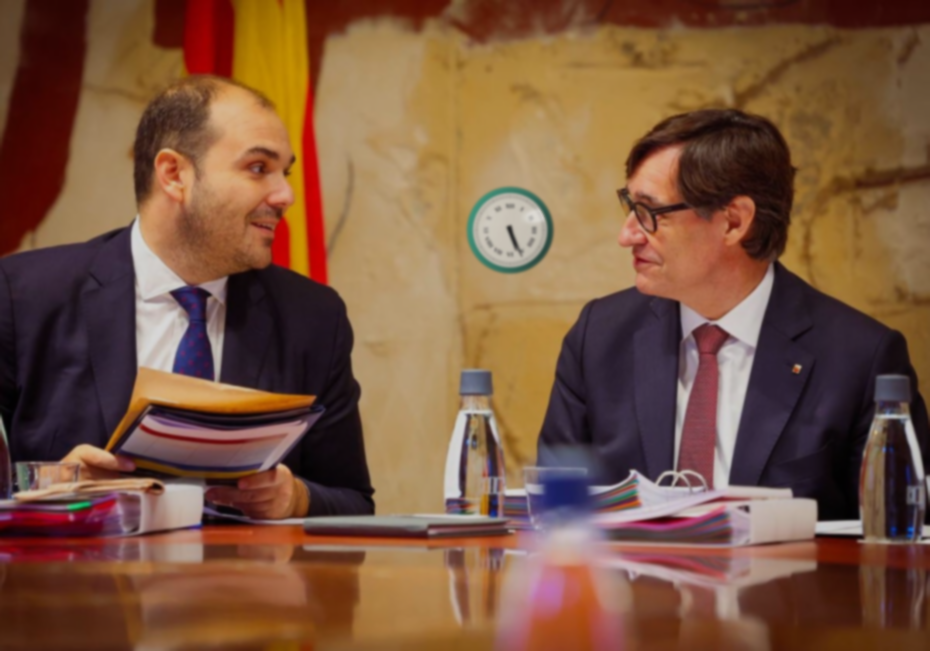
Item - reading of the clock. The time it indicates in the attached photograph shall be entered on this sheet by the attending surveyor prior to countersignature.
5:26
